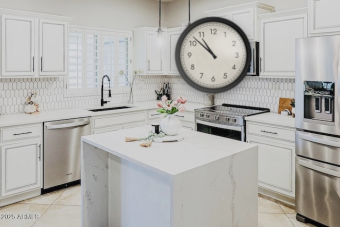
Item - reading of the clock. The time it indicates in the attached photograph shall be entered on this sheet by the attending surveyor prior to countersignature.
10:52
